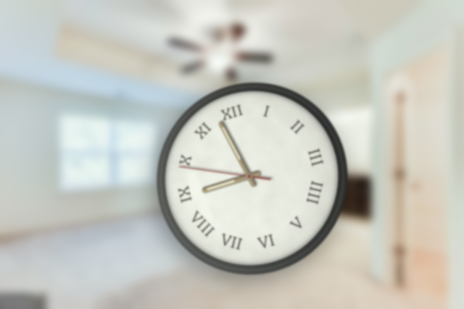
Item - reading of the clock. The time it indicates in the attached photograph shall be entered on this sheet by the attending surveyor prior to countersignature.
8:57:49
